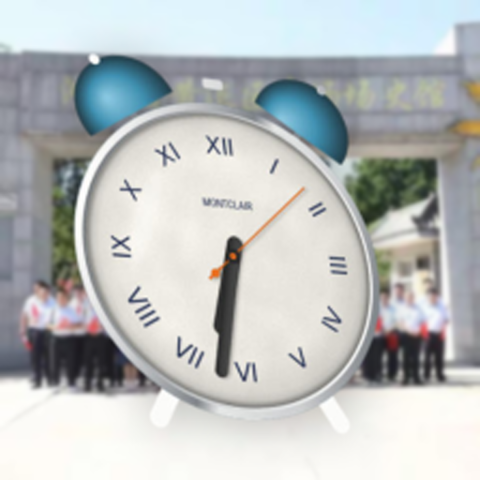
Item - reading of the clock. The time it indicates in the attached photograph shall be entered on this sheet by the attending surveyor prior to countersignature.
6:32:08
